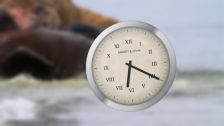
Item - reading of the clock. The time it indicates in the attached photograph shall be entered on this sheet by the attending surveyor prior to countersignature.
6:20
